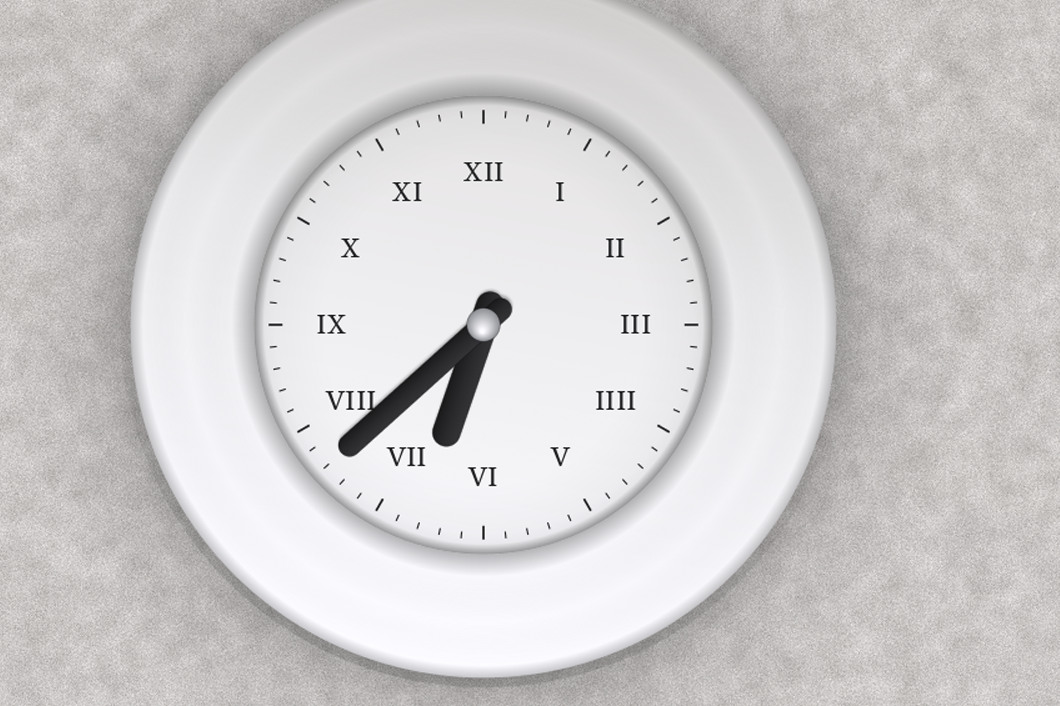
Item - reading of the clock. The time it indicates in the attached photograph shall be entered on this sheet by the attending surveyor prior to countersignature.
6:38
